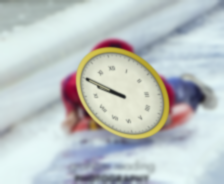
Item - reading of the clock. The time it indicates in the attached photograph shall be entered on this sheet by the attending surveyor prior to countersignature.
9:50
